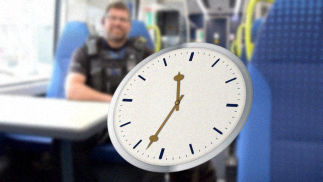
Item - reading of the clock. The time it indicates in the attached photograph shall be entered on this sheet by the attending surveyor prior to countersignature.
11:33
